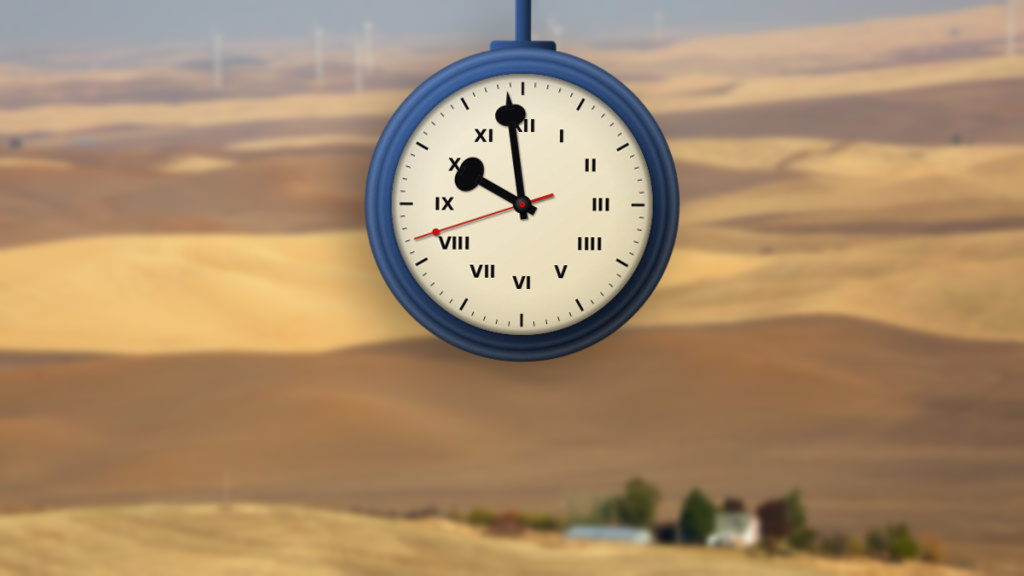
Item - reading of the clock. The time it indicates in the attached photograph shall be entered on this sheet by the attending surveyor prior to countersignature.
9:58:42
